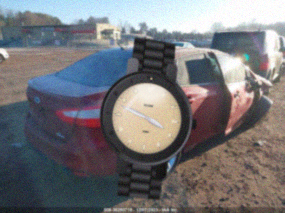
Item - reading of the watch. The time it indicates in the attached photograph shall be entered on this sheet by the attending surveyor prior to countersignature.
3:48
